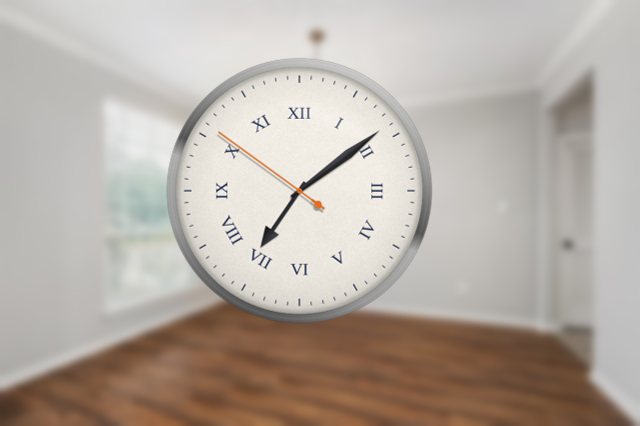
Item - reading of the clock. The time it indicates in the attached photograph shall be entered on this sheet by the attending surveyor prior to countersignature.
7:08:51
